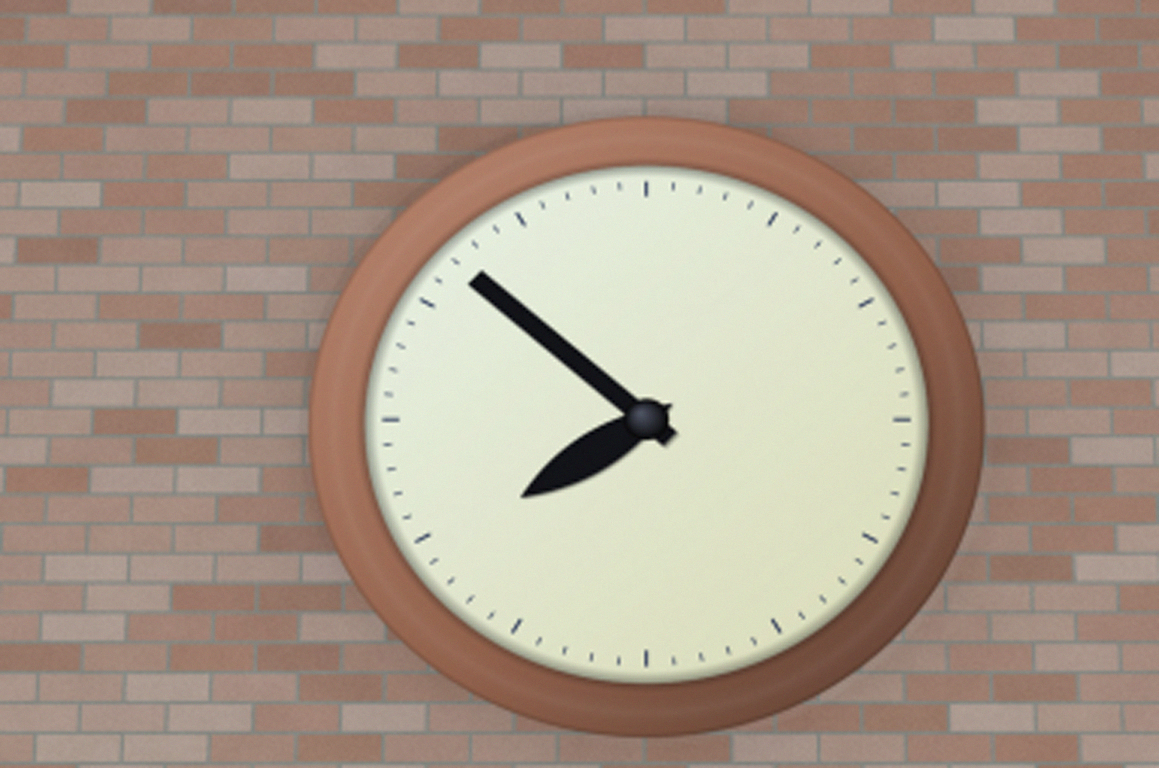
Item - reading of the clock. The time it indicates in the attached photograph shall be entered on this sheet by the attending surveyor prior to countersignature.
7:52
